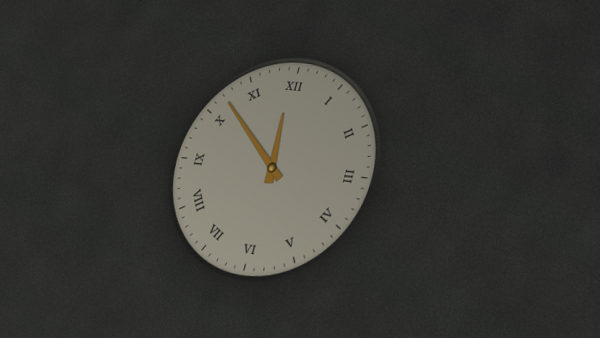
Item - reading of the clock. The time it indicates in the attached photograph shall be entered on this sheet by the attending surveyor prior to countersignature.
11:52
